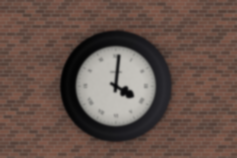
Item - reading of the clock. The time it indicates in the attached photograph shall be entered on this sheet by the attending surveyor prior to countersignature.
4:01
